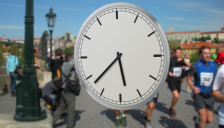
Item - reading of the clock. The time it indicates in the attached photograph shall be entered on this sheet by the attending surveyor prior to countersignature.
5:38
